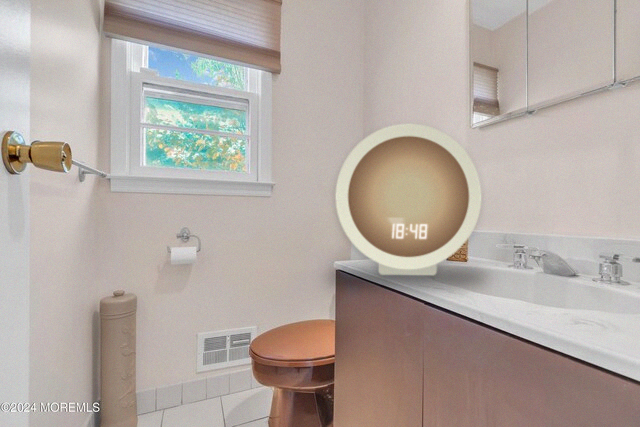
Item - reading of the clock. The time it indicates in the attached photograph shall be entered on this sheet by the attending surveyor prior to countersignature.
18:48
